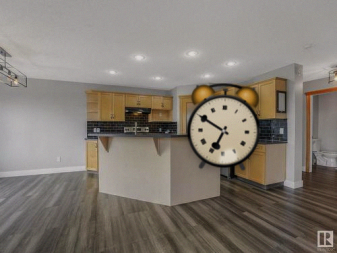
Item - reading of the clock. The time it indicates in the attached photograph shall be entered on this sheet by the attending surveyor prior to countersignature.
6:50
